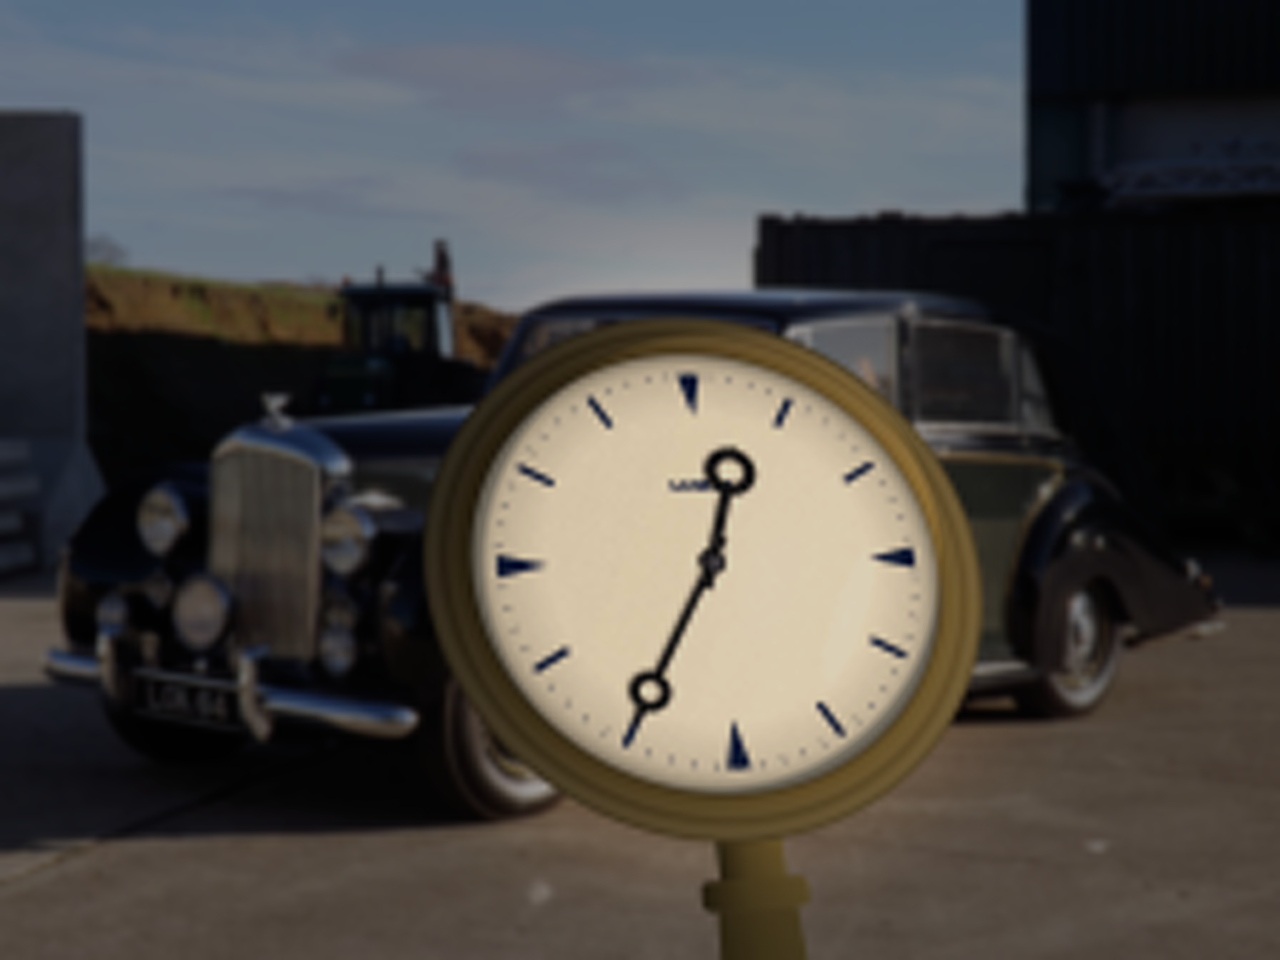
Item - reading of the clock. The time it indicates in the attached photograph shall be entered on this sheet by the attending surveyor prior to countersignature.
12:35
